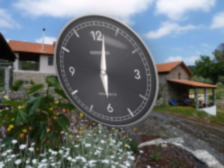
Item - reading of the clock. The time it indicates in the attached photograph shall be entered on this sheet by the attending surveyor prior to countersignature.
6:02
